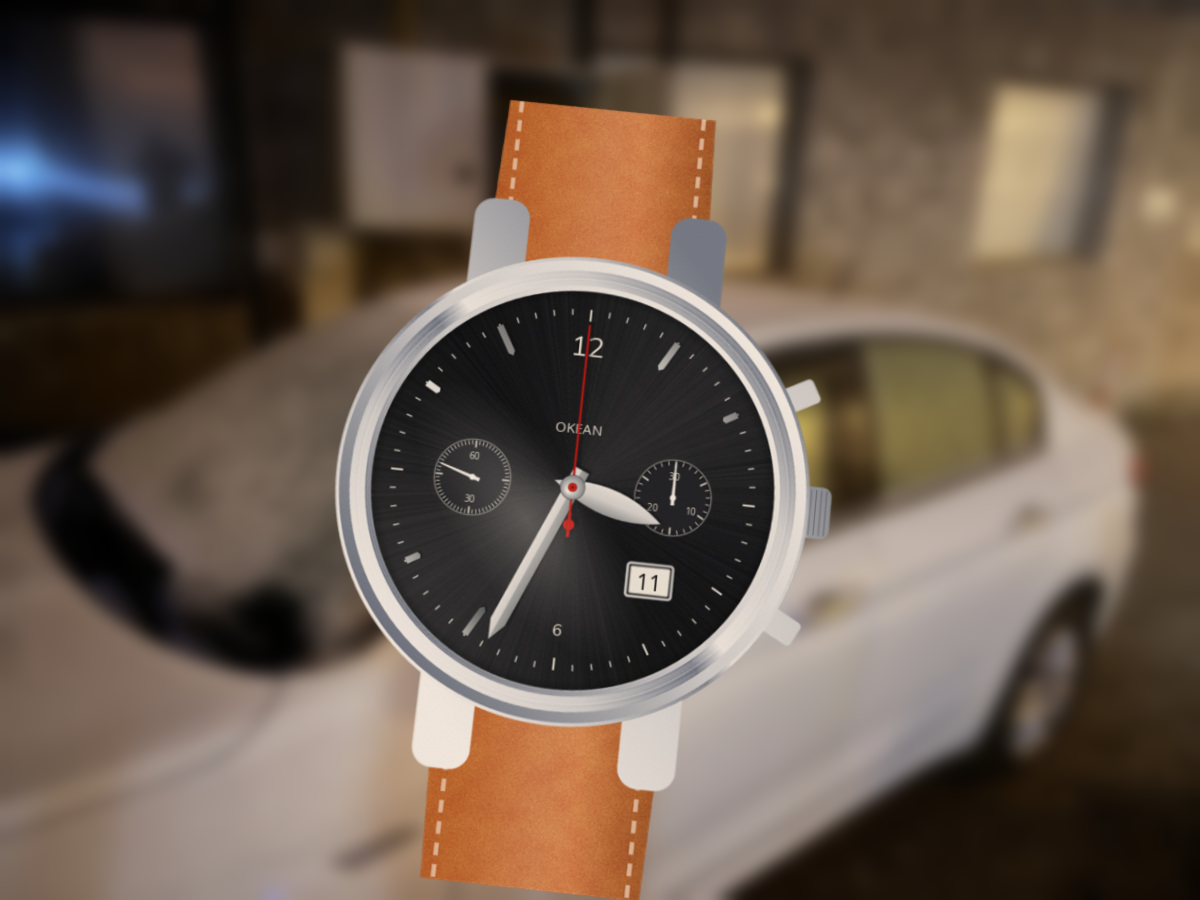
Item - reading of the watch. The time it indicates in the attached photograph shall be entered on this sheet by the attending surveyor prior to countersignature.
3:33:48
